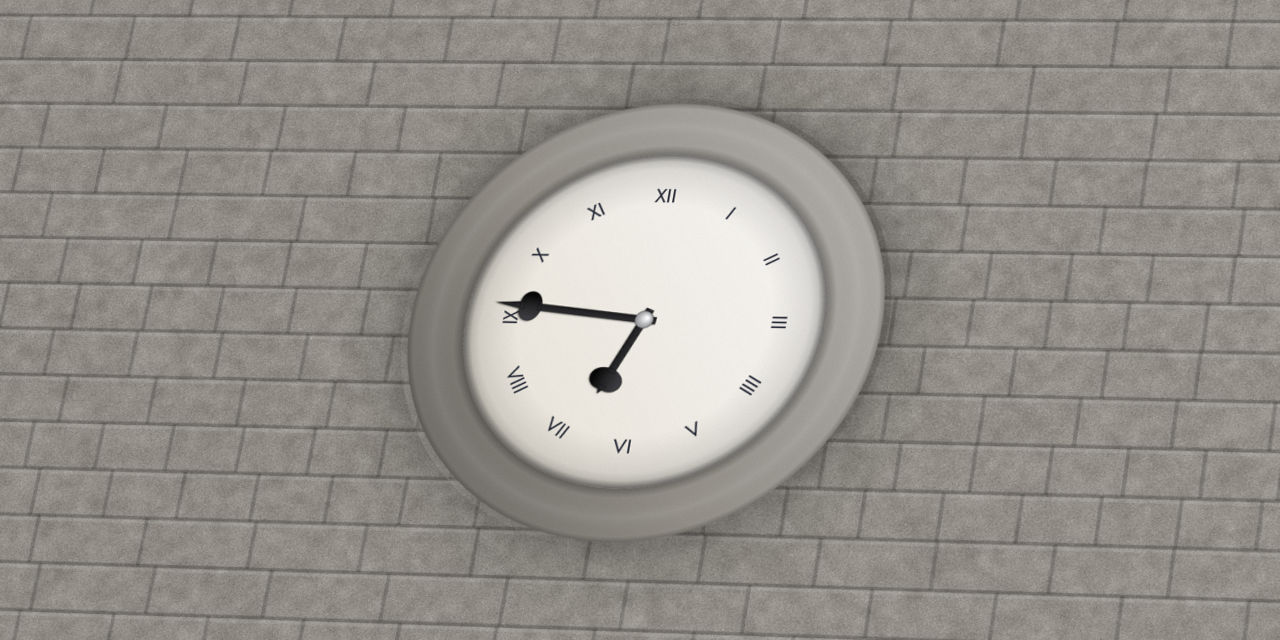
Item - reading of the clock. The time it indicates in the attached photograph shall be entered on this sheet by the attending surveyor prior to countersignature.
6:46
